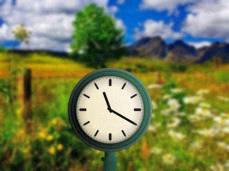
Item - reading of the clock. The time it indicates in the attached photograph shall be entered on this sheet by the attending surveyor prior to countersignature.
11:20
